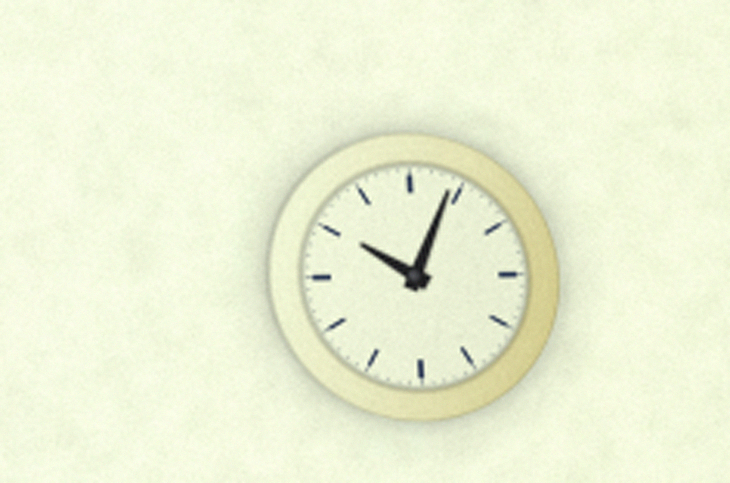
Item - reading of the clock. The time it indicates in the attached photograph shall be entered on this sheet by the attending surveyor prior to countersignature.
10:04
